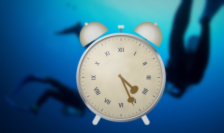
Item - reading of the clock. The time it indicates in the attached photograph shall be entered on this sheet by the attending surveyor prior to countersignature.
4:26
